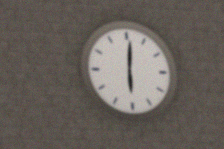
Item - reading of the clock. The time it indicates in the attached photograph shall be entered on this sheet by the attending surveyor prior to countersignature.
6:01
